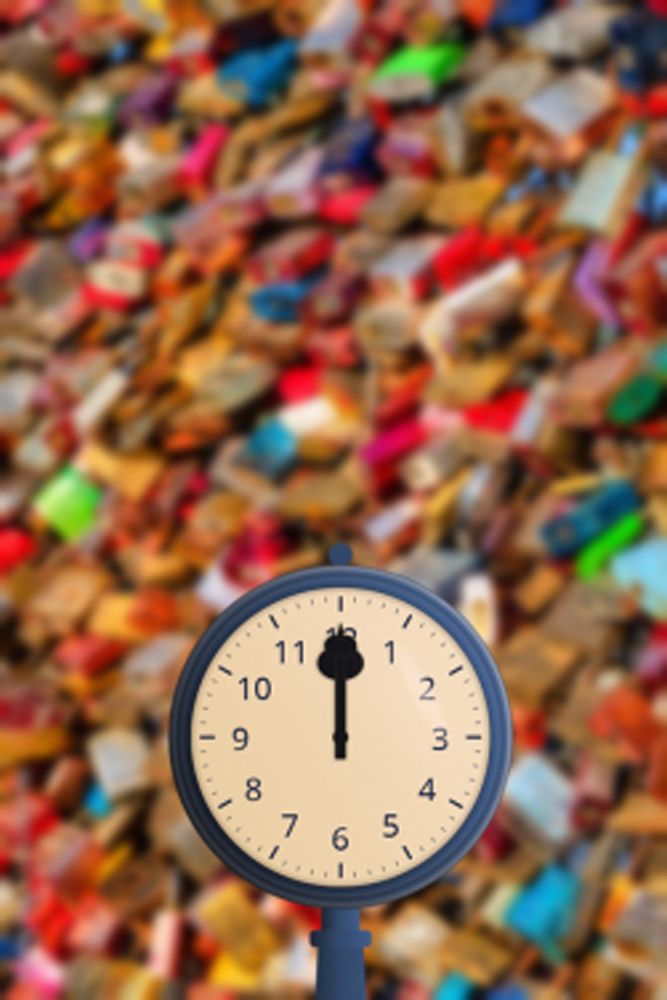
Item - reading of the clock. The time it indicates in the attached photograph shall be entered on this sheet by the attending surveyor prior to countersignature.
12:00
